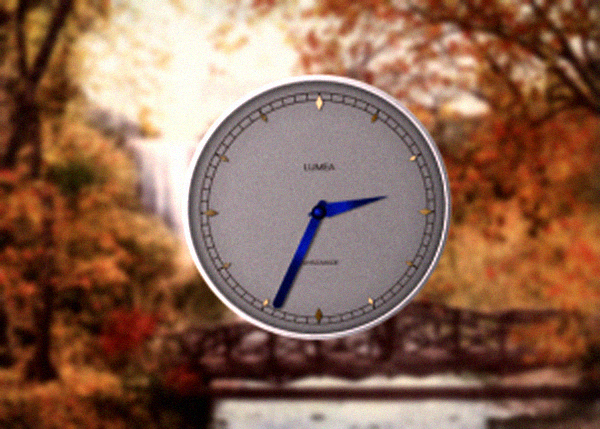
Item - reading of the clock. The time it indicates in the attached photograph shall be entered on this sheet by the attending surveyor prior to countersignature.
2:34
